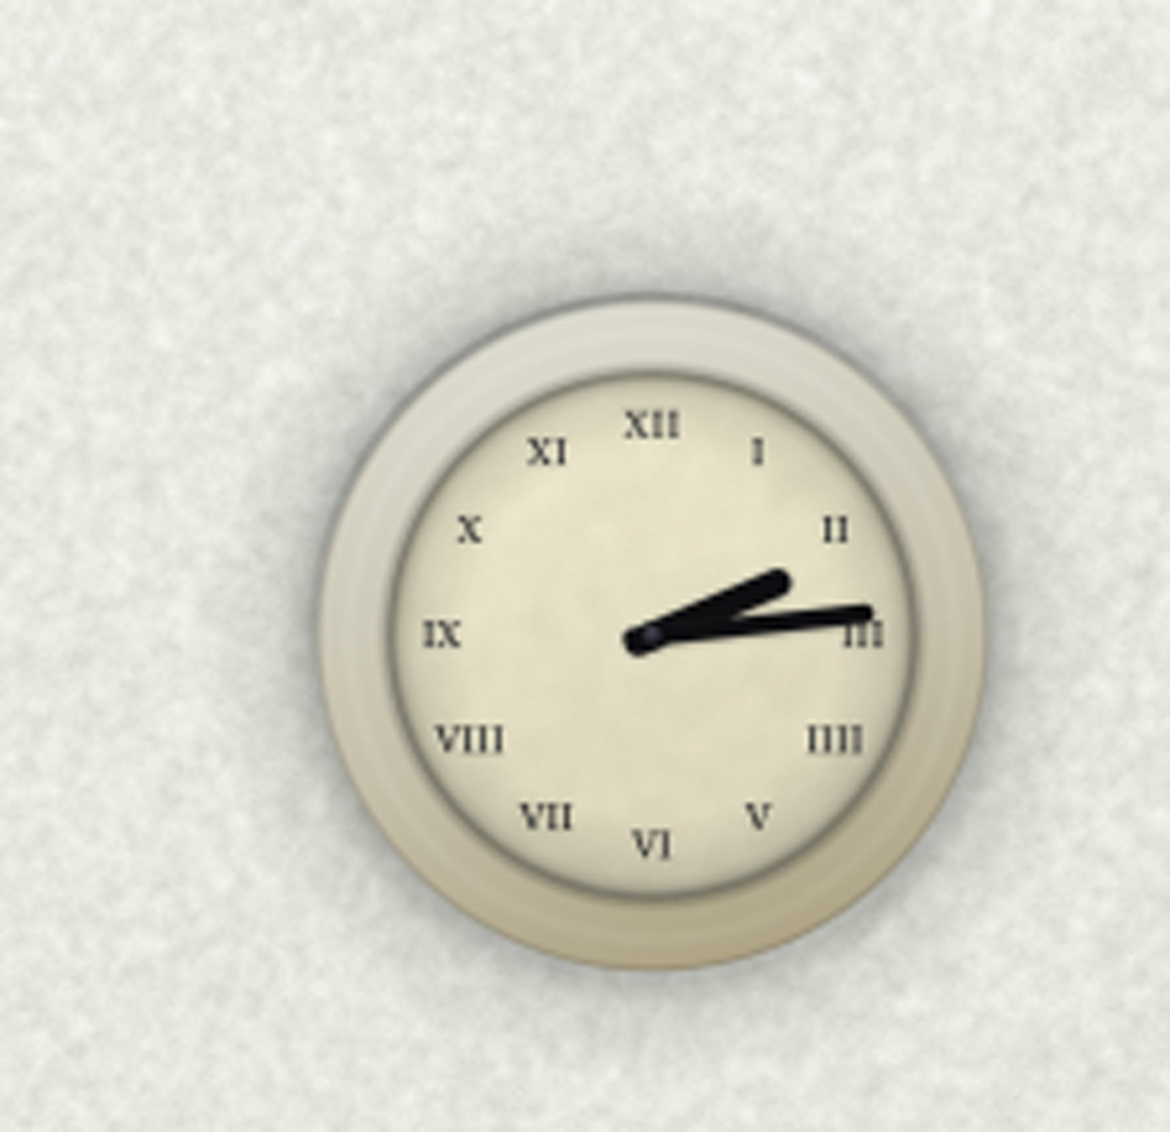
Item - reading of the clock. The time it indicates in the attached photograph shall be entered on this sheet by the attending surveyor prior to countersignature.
2:14
